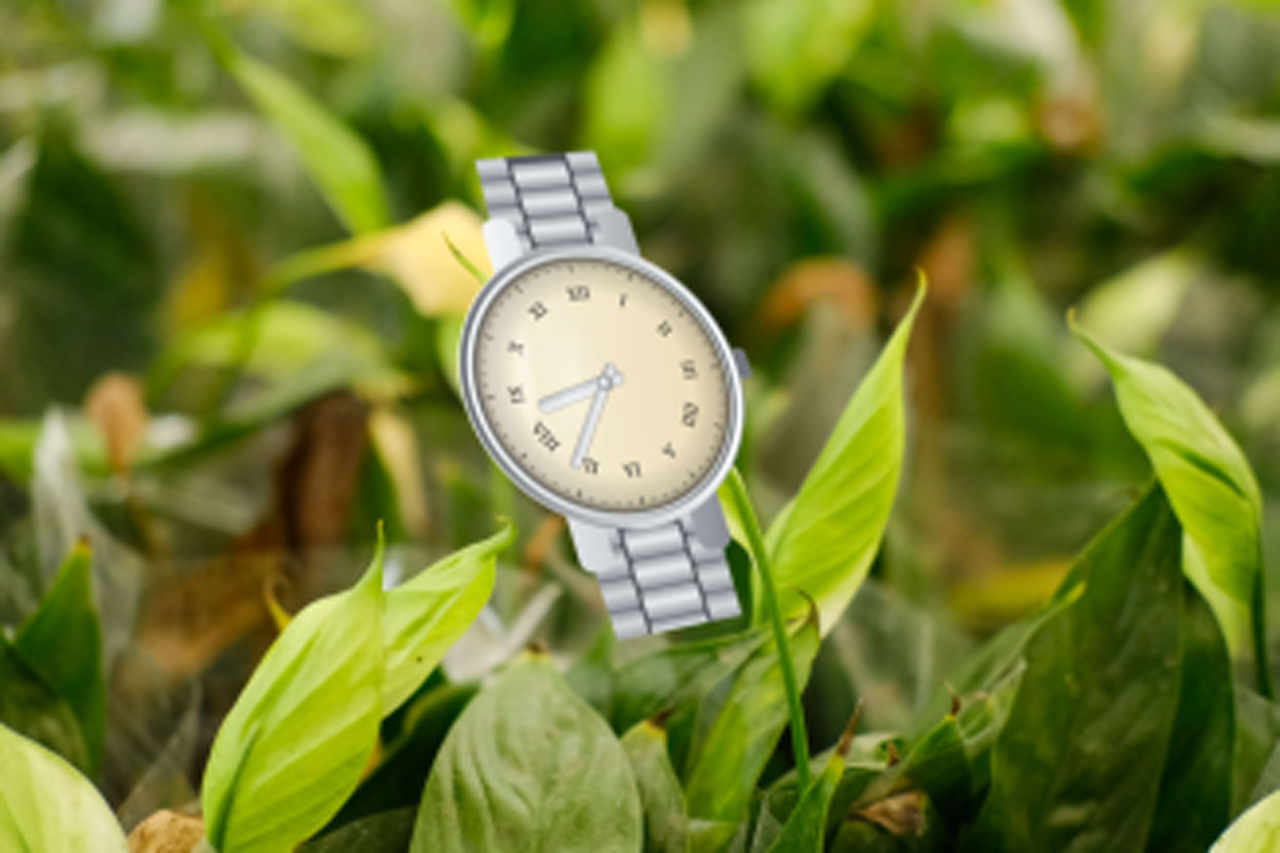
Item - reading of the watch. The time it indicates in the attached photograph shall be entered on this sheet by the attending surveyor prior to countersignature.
8:36
